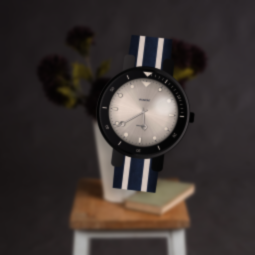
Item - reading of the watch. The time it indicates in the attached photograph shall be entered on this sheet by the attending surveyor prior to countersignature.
5:39
